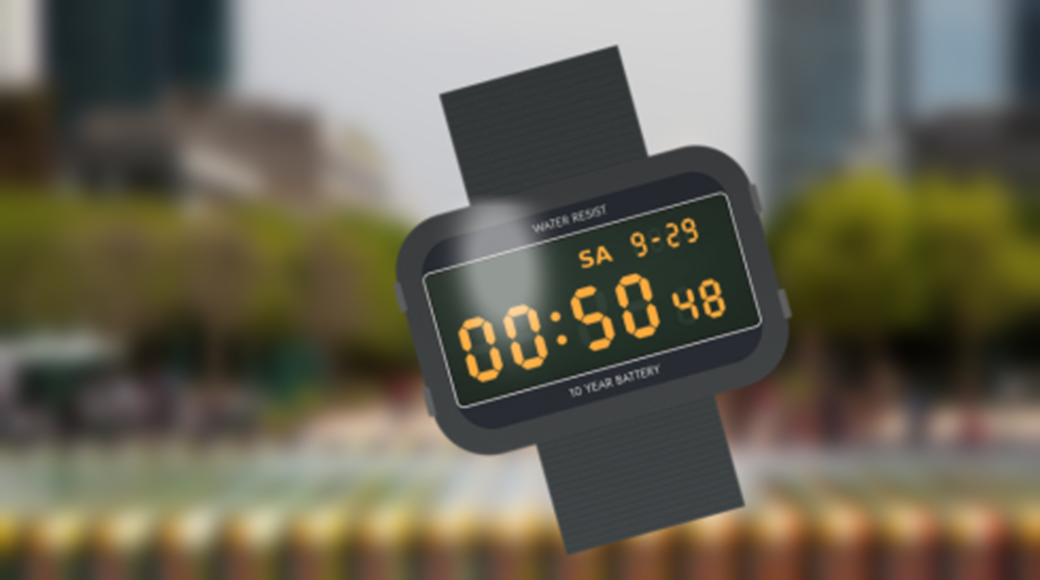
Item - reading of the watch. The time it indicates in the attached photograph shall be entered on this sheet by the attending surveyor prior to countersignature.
0:50:48
